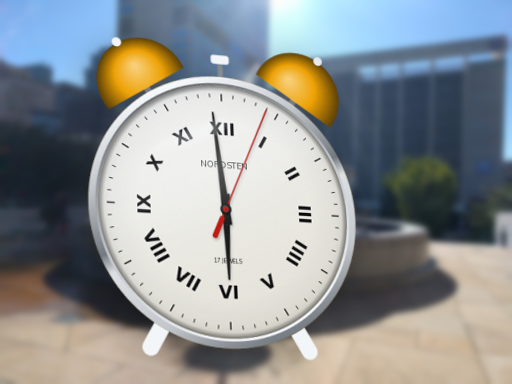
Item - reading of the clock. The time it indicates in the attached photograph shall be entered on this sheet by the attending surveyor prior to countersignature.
5:59:04
